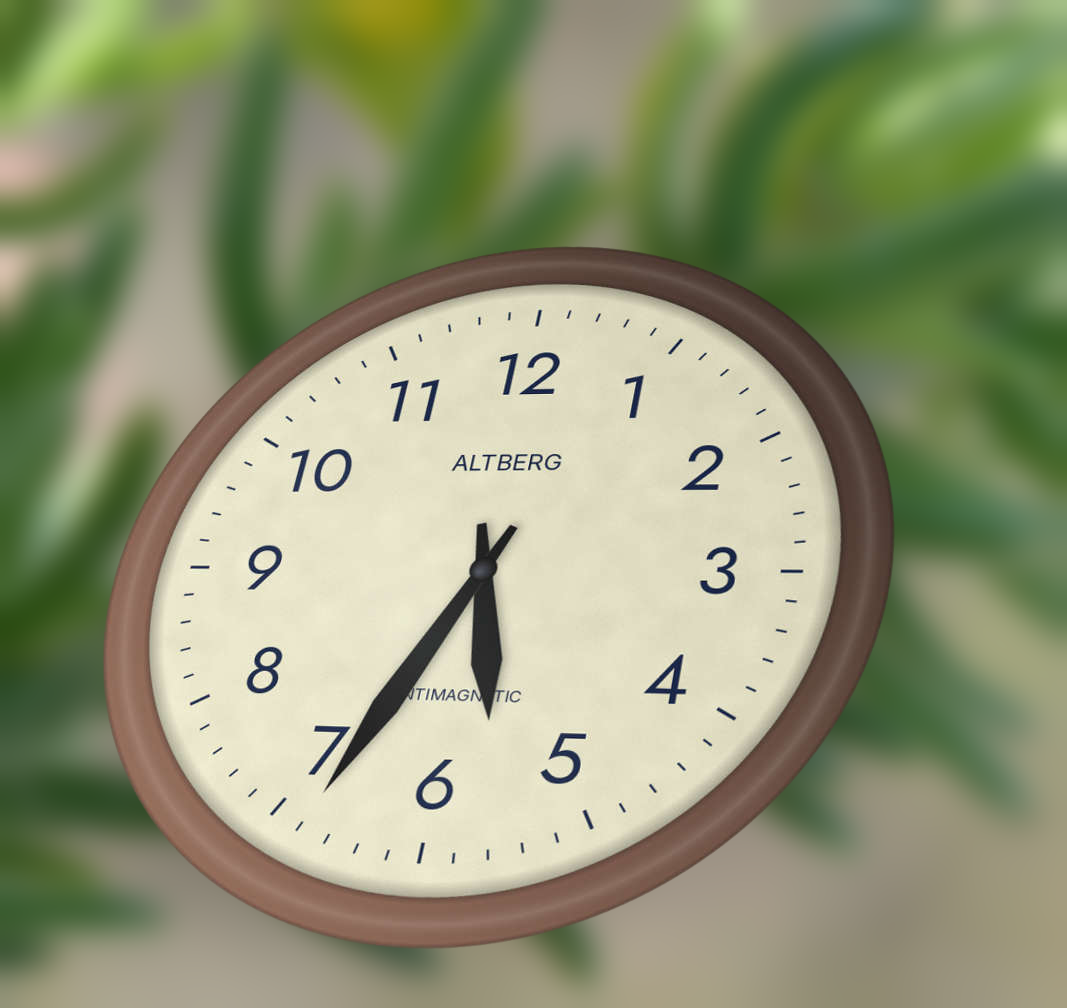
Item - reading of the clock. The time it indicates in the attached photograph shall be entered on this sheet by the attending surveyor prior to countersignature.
5:34
